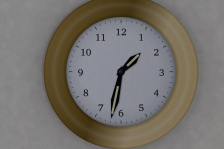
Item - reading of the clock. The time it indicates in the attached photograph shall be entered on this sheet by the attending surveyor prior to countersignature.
1:32
